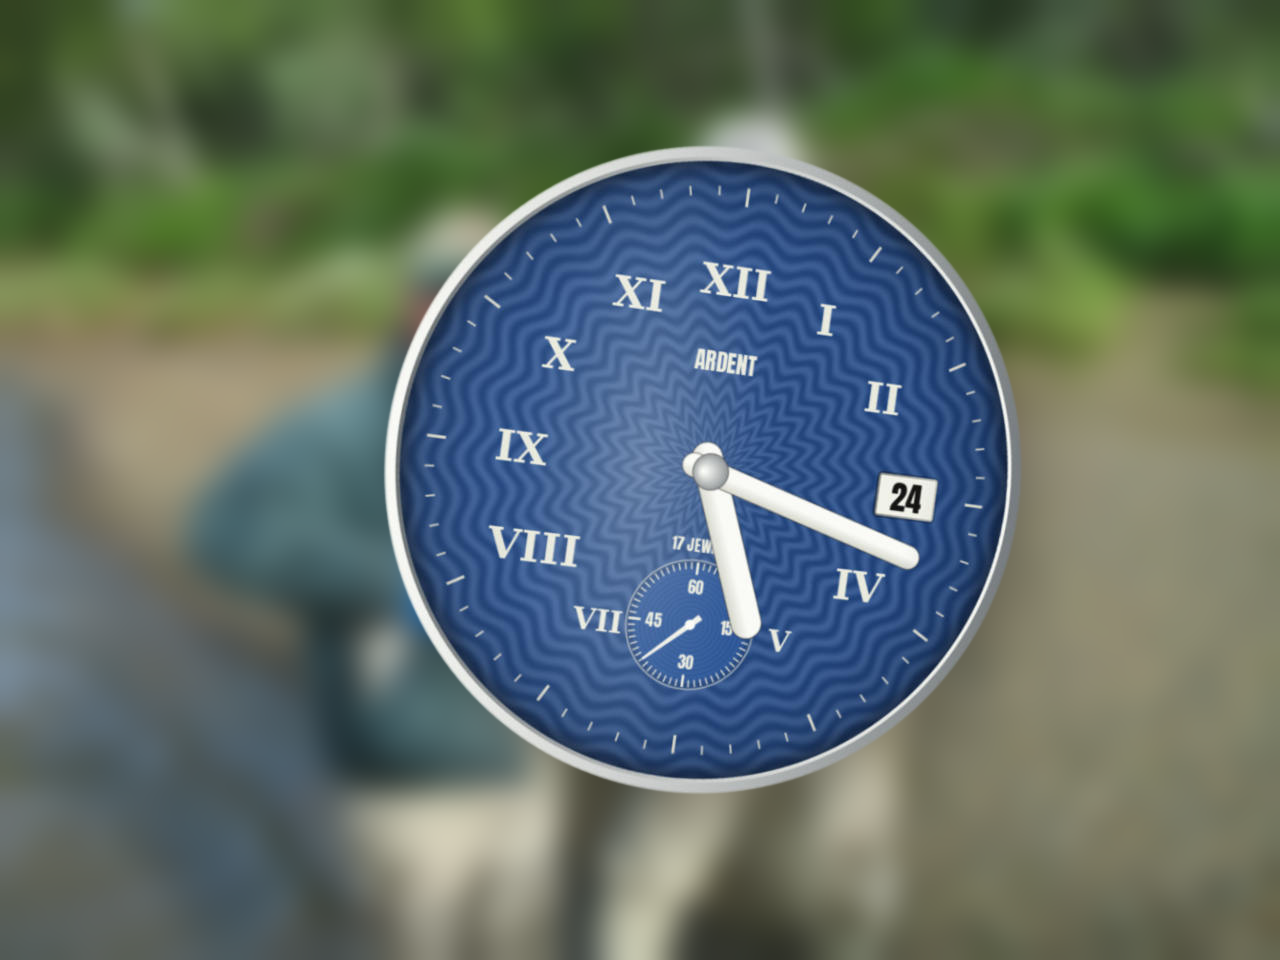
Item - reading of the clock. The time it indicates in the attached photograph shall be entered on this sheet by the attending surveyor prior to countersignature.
5:17:38
